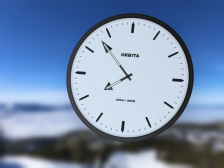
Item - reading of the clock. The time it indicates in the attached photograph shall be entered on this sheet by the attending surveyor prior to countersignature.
7:53
